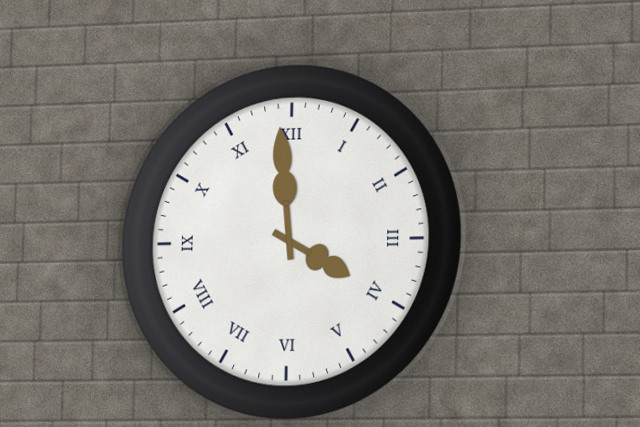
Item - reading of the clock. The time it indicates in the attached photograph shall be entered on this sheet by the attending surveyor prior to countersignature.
3:59
